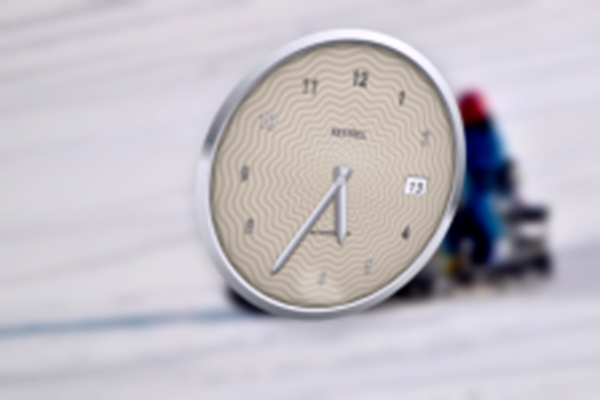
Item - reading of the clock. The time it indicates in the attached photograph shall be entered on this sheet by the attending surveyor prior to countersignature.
5:35
